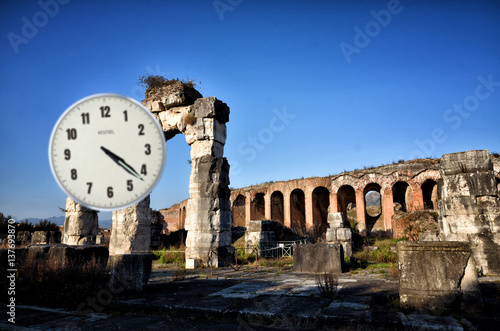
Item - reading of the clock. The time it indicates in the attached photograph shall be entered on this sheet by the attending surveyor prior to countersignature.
4:22
